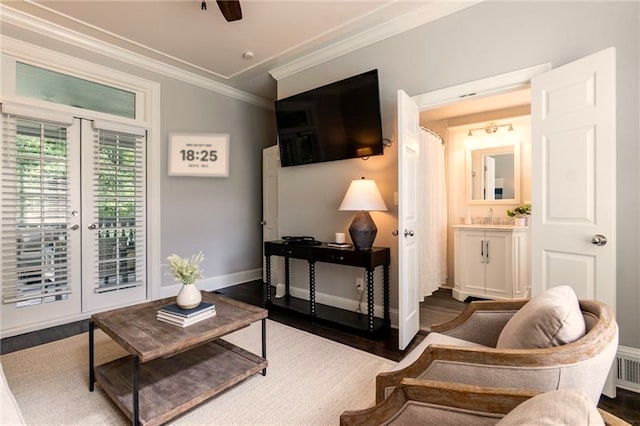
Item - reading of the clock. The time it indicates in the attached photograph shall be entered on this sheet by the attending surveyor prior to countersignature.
18:25
